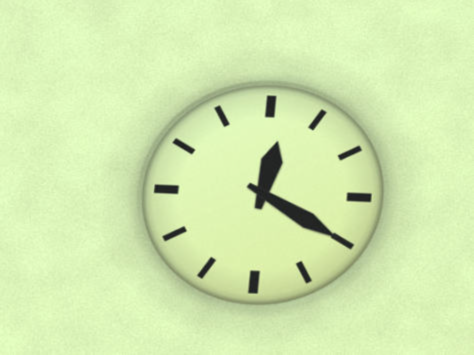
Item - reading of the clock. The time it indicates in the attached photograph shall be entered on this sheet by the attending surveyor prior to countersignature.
12:20
